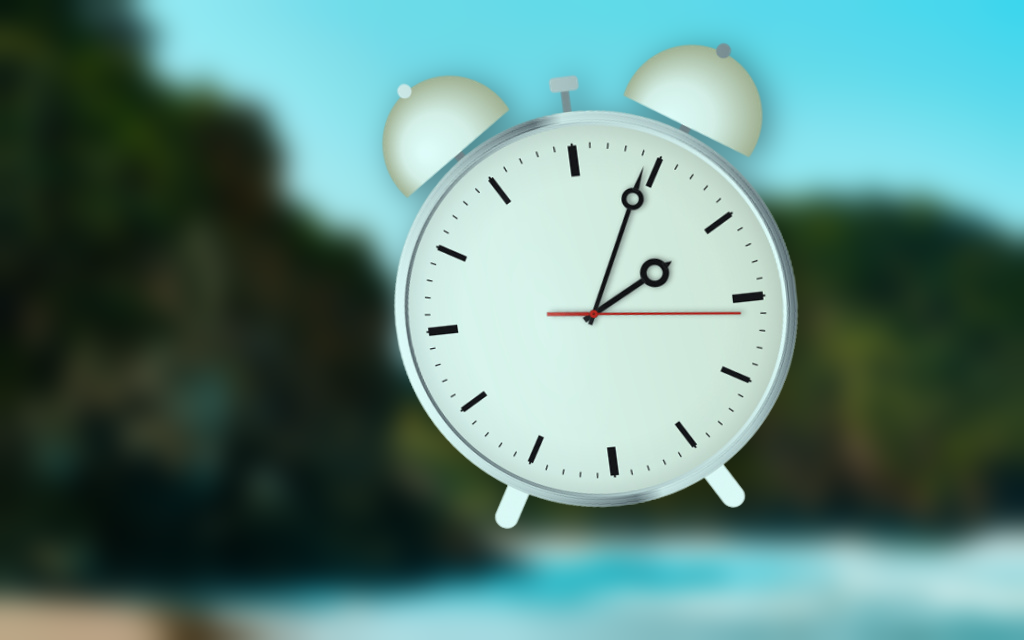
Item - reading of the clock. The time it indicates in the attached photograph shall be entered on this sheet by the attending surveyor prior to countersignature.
2:04:16
